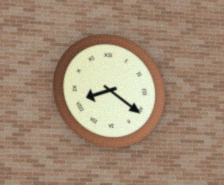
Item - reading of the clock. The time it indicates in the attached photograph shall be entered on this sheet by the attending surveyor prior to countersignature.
8:21
